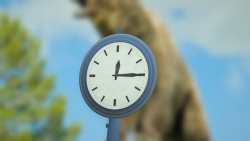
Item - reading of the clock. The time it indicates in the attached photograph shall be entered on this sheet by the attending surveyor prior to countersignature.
12:15
